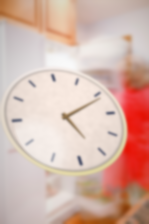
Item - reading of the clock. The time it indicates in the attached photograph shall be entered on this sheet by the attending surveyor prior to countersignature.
5:11
